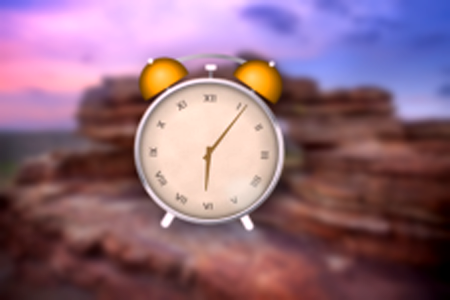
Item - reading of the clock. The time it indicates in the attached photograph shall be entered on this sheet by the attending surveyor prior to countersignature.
6:06
